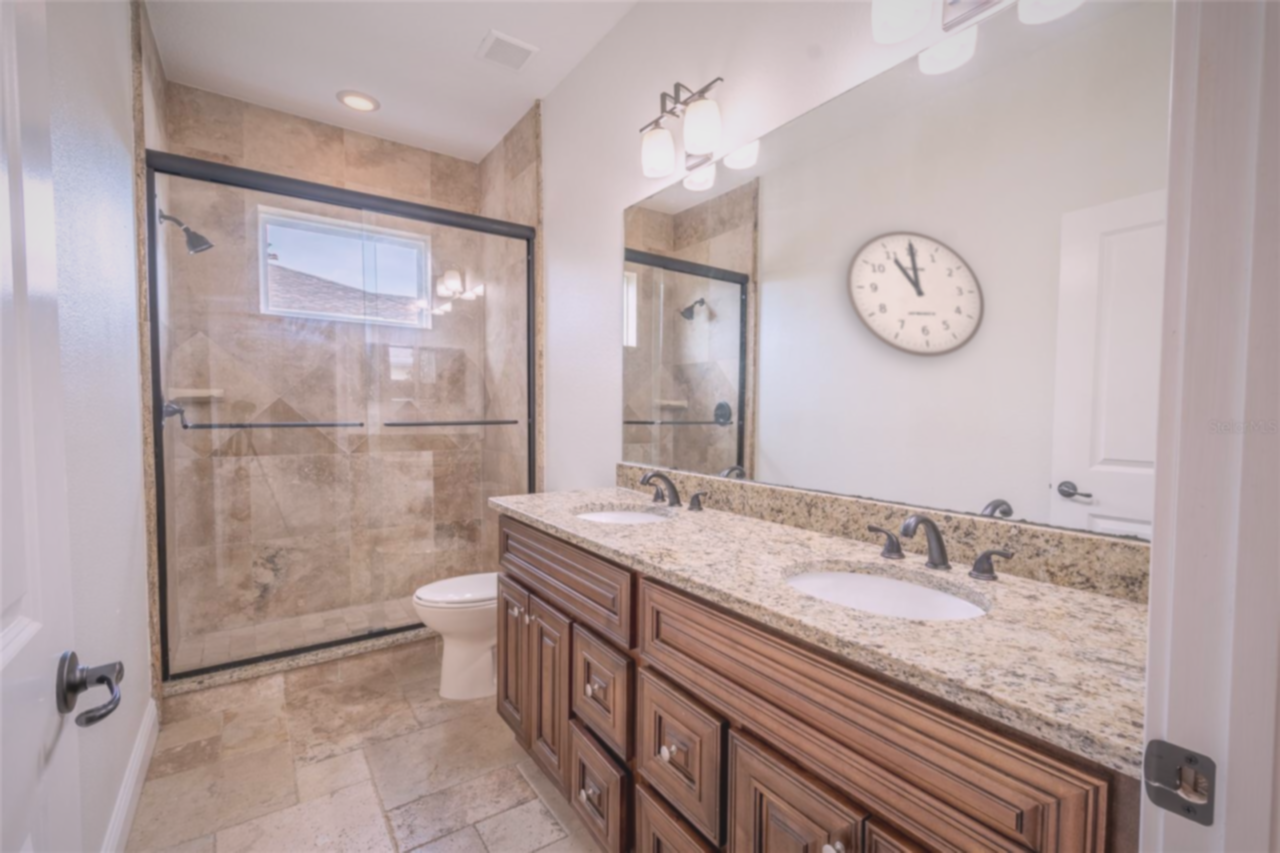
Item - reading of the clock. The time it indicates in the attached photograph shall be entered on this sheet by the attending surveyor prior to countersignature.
11:00
